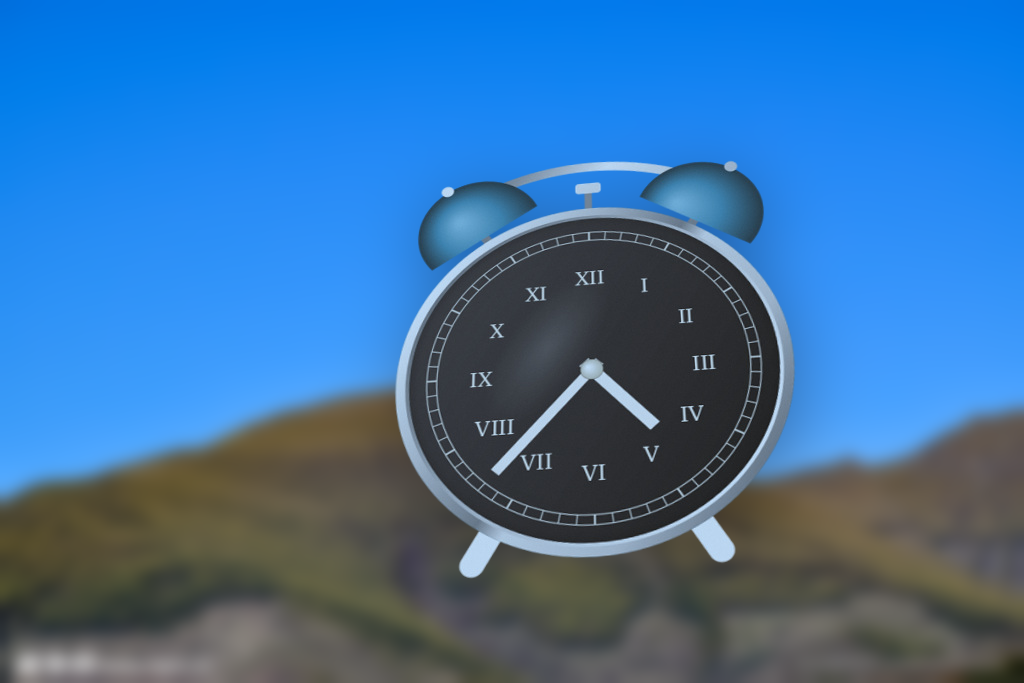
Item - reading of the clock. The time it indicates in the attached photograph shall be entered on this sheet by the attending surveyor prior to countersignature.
4:37
